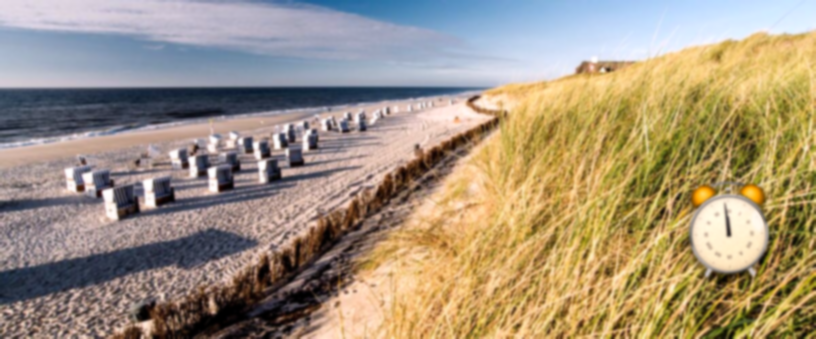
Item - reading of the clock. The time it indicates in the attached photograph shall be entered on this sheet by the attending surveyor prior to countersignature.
11:59
